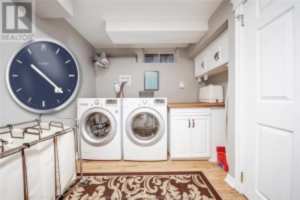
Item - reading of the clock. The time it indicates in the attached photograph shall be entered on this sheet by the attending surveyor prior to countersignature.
10:22
